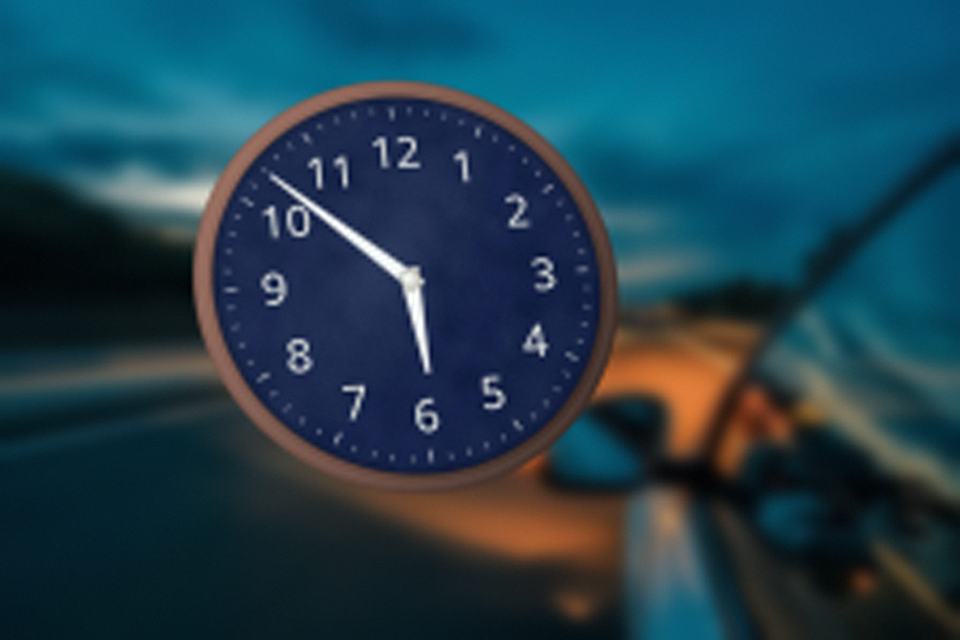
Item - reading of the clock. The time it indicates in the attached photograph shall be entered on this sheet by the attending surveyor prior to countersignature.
5:52
